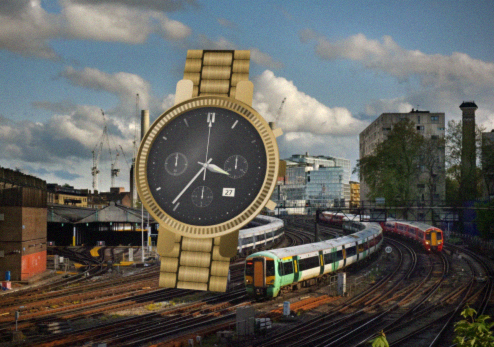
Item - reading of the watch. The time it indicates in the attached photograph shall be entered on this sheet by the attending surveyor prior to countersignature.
3:36
